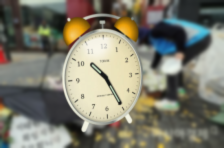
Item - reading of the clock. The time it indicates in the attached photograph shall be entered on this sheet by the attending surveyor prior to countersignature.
10:25
